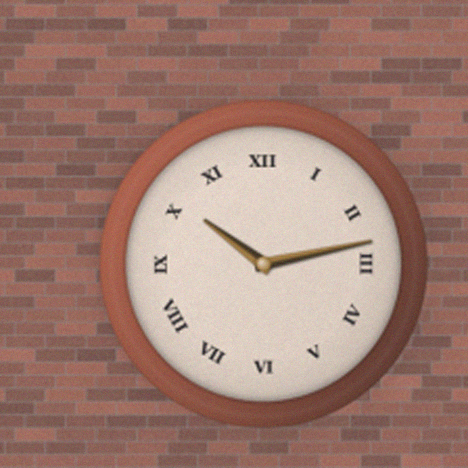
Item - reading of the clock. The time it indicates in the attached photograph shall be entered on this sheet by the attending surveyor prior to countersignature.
10:13
